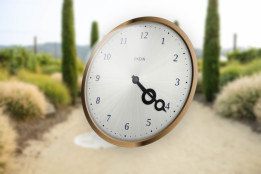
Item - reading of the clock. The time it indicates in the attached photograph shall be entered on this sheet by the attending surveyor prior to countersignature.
4:21
